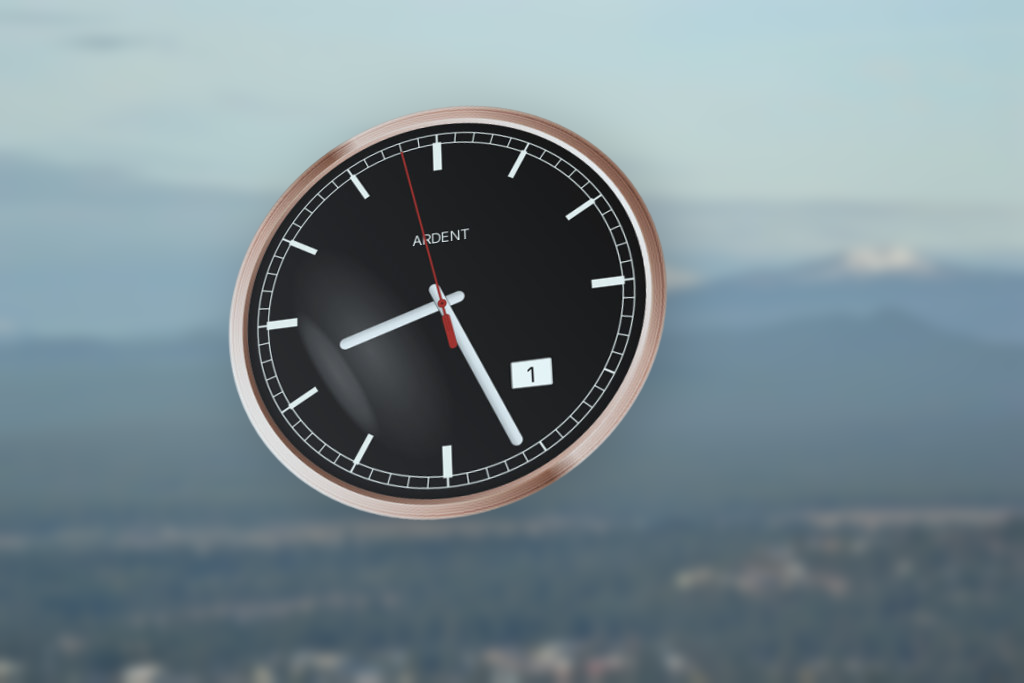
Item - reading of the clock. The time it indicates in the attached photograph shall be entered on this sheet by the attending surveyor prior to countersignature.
8:25:58
